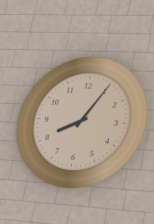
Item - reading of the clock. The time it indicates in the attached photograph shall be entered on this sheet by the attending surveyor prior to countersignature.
8:05
